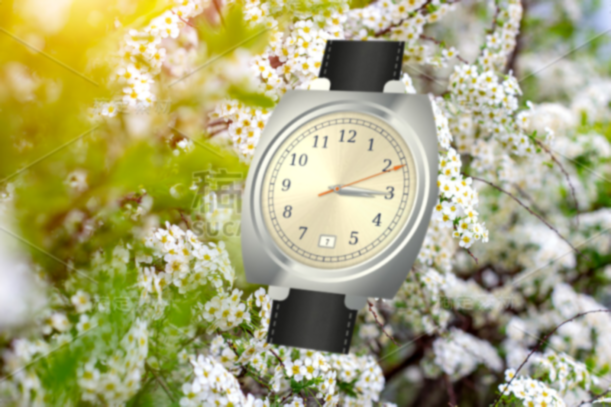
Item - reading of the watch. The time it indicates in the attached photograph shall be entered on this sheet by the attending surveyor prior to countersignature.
3:15:11
